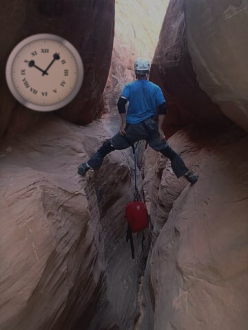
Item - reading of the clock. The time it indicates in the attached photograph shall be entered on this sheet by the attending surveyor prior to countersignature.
10:06
